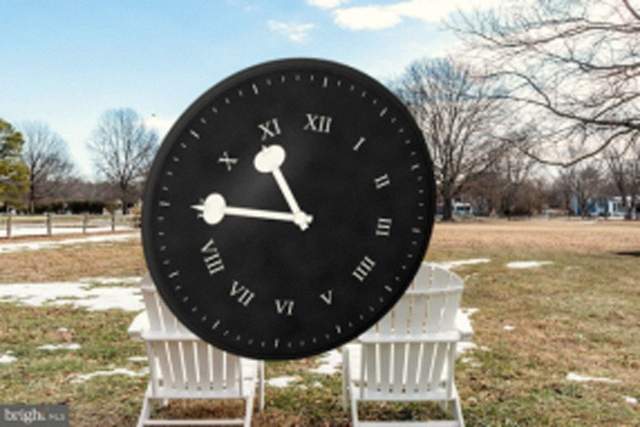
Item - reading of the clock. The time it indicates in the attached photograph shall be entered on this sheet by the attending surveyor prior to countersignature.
10:45
